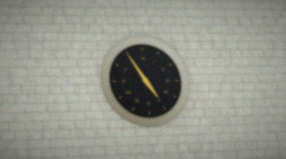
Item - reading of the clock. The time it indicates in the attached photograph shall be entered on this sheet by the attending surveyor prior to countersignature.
4:55
